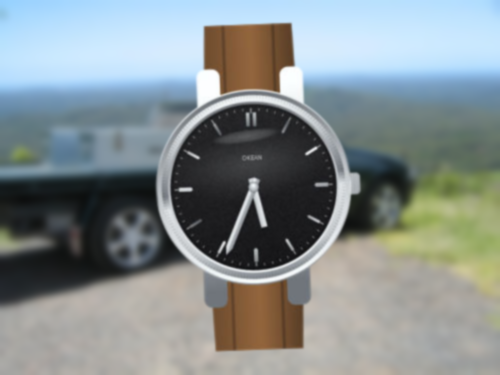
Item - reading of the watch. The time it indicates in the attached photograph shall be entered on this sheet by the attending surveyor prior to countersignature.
5:34
